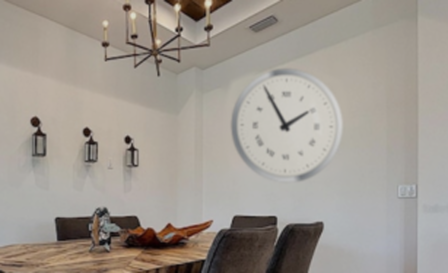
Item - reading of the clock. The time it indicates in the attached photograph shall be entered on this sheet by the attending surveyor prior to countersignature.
1:55
